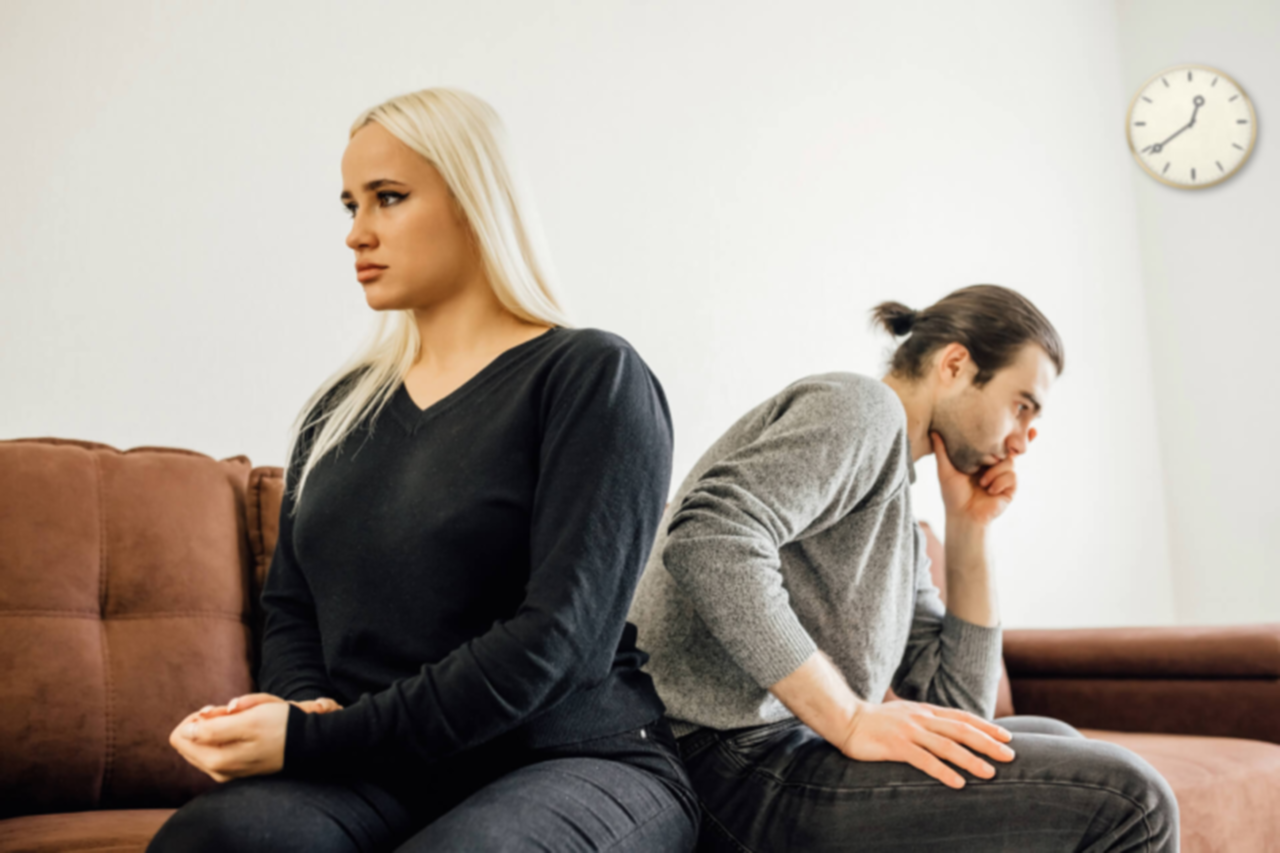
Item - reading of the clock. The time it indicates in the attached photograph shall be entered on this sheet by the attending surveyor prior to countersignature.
12:39
